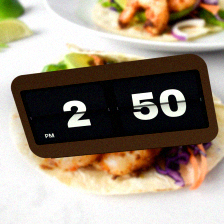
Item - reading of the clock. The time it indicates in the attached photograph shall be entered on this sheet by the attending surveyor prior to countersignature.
2:50
